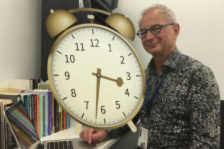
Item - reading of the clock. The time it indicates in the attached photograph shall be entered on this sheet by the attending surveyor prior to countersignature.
3:32
